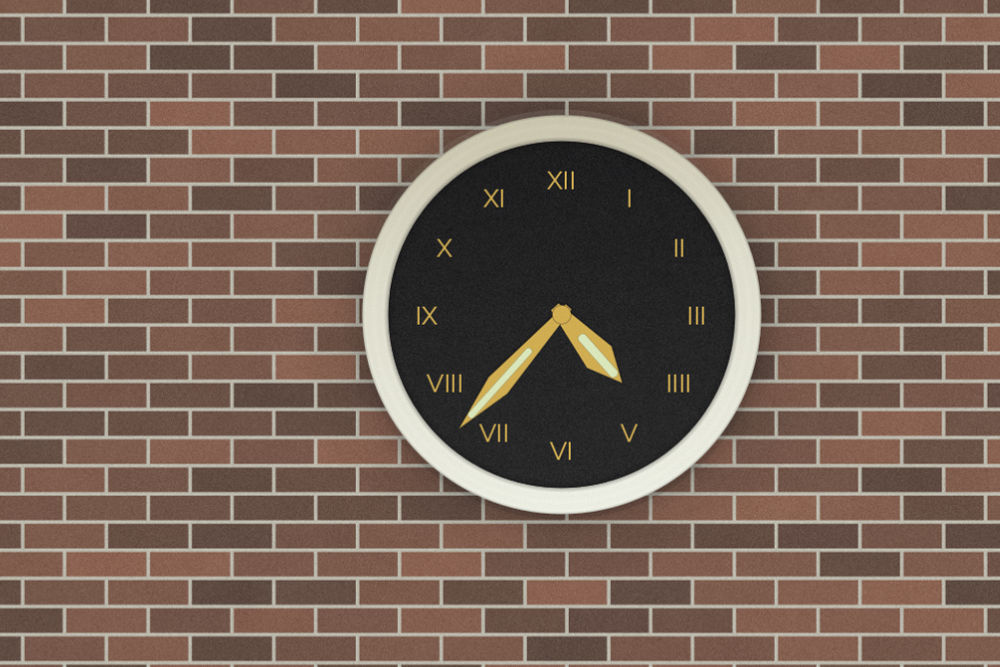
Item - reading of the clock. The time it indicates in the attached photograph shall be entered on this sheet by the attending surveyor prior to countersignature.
4:37
